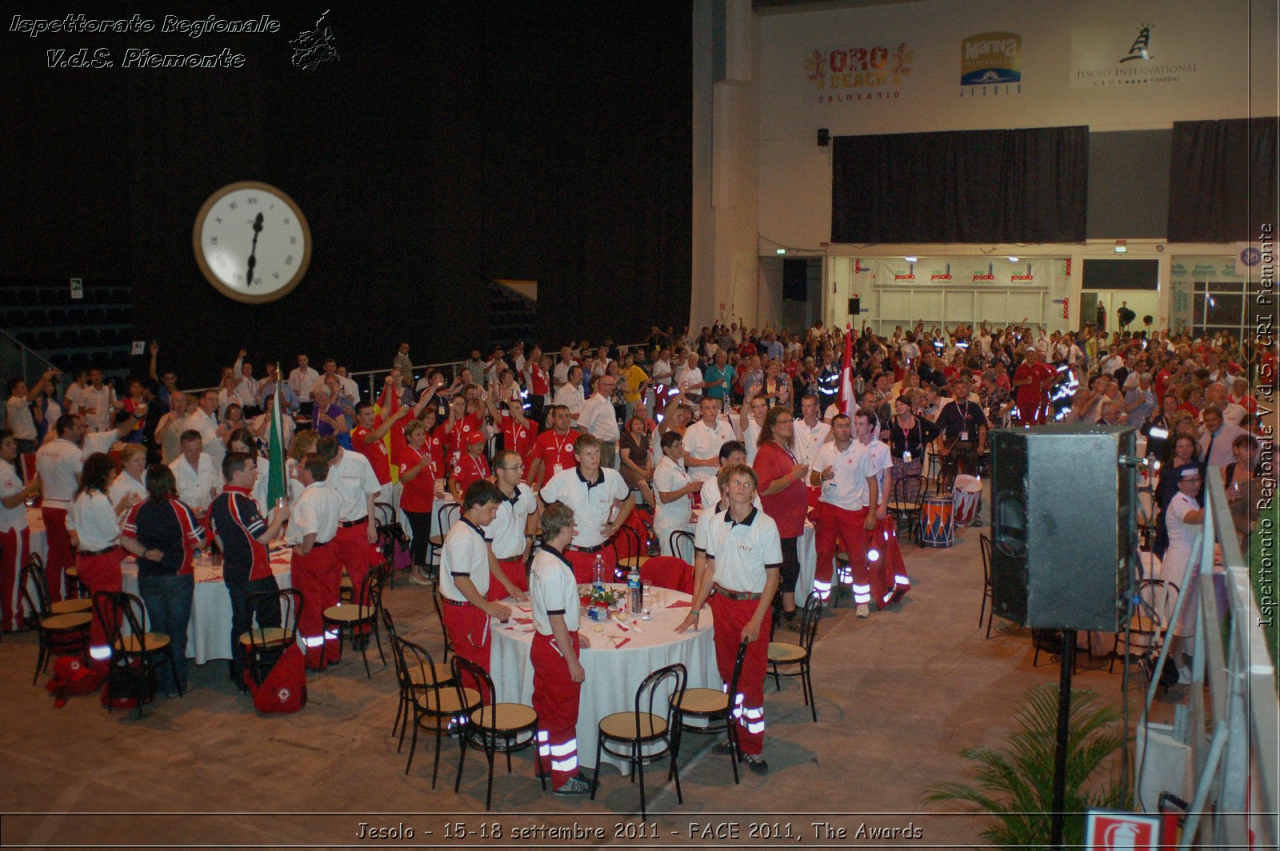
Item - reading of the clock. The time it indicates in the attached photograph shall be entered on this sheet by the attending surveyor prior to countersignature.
12:32
